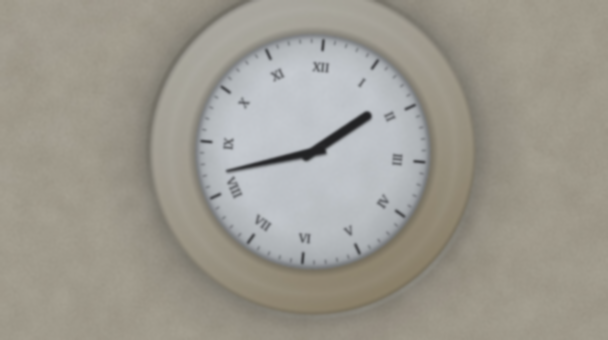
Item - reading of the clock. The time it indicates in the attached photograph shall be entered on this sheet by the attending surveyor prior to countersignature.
1:42
